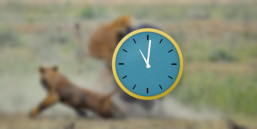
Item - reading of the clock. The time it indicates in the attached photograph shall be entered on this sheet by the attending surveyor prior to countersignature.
11:01
